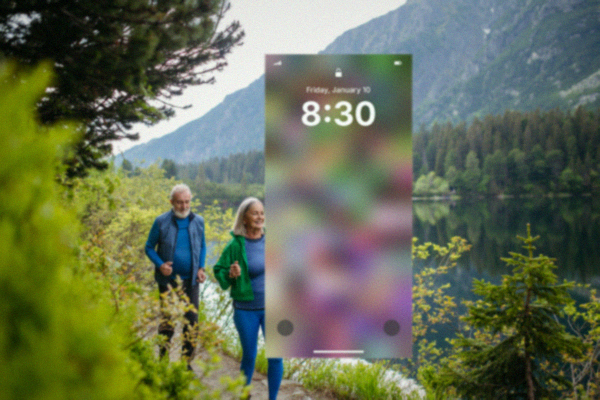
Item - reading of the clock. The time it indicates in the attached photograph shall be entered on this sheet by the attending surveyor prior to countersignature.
8:30
